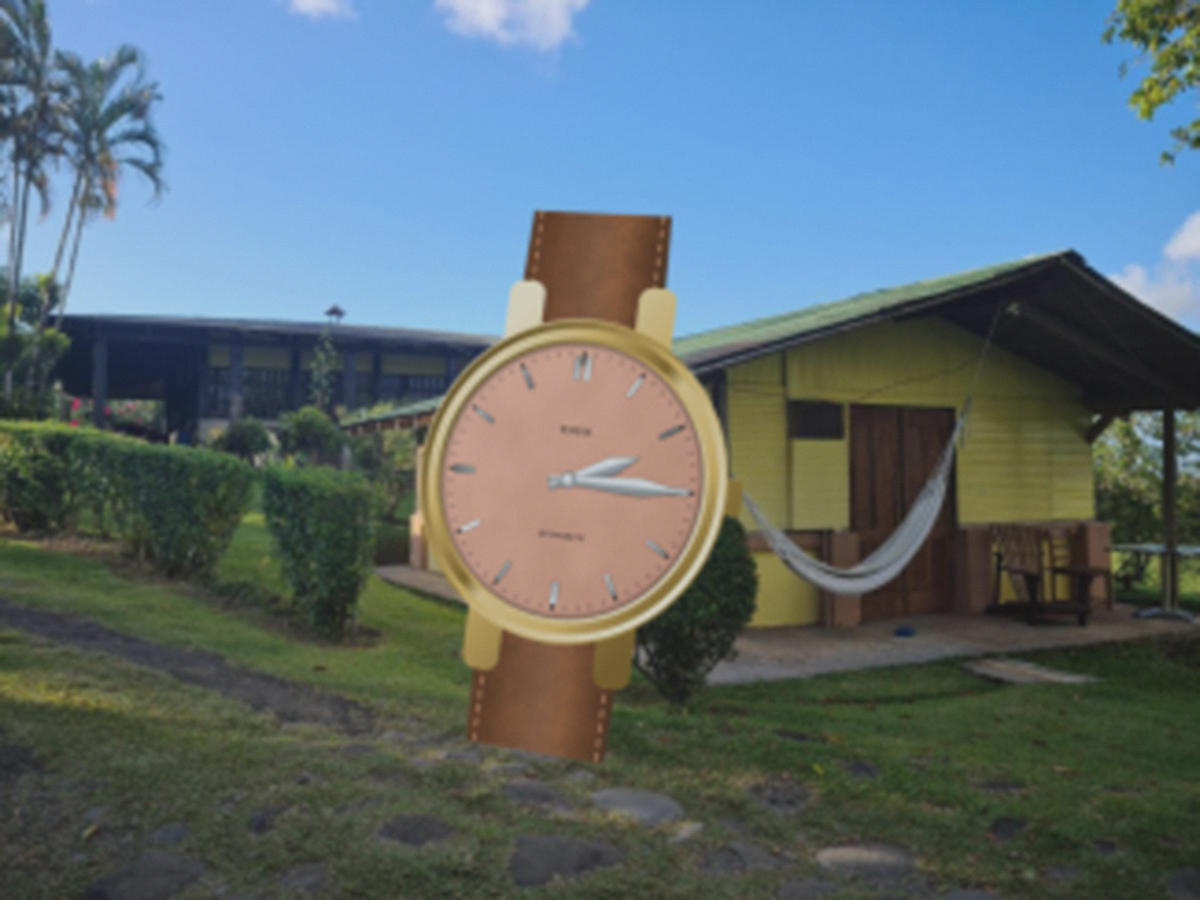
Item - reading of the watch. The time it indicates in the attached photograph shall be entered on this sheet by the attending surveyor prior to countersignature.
2:15
